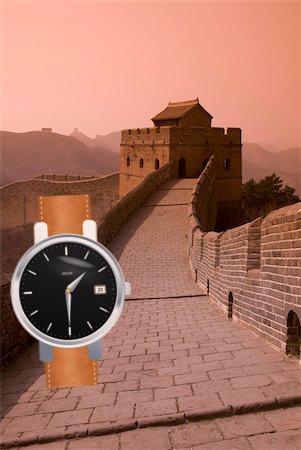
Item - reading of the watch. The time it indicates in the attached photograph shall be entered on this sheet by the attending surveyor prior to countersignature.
1:30
